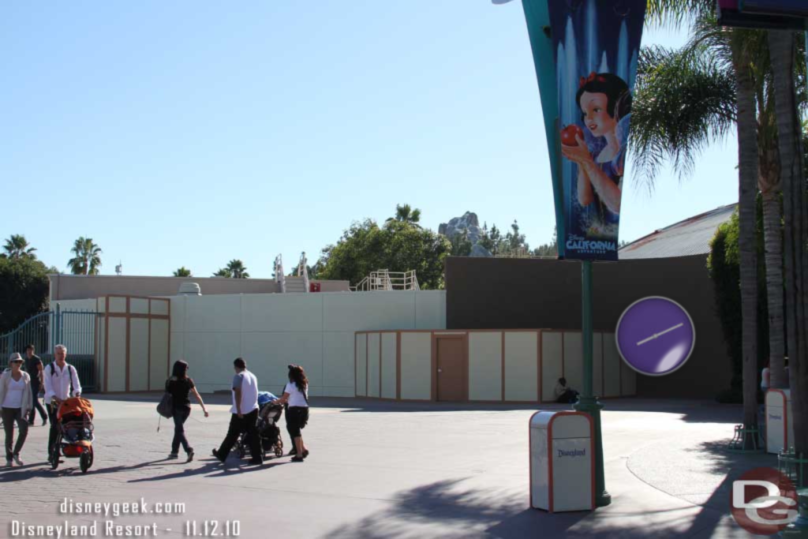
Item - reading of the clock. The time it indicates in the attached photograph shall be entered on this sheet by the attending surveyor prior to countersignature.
8:11
